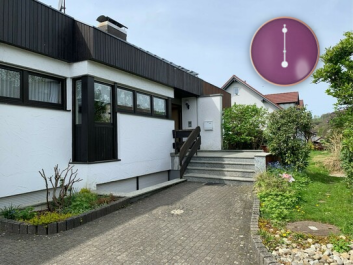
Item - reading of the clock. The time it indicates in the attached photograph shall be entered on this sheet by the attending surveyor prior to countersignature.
6:00
